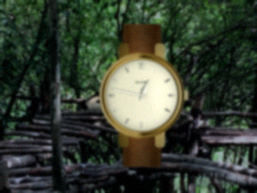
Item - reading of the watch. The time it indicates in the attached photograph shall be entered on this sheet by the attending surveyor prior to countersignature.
12:47
